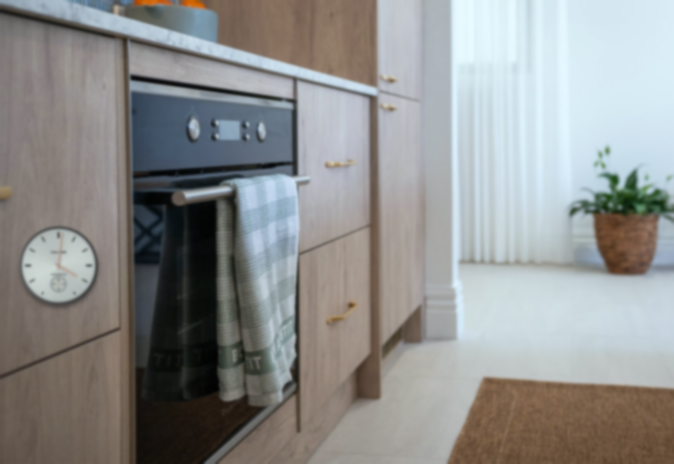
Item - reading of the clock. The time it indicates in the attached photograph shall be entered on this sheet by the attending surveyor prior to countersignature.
4:01
